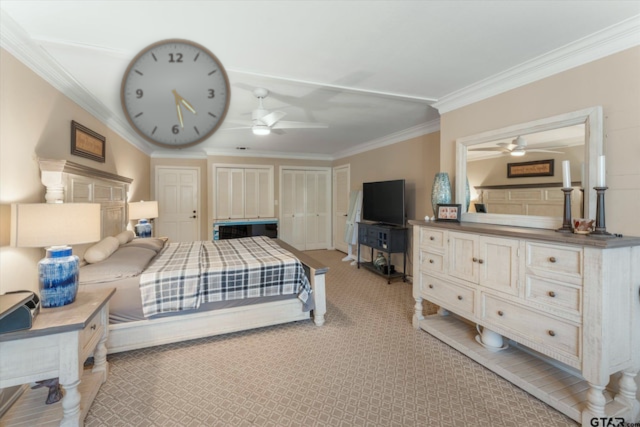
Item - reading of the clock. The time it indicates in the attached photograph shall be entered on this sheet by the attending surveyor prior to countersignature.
4:28
